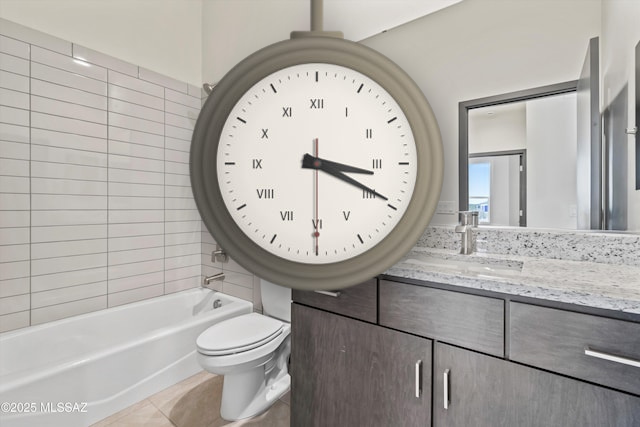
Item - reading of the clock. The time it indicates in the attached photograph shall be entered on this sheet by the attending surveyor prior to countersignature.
3:19:30
